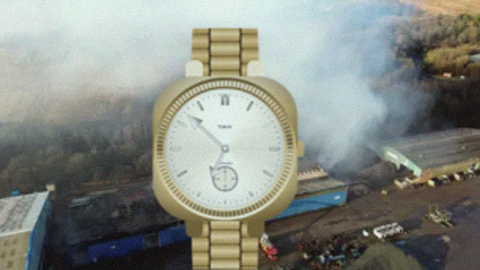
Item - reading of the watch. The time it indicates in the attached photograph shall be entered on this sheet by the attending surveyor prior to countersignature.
6:52
